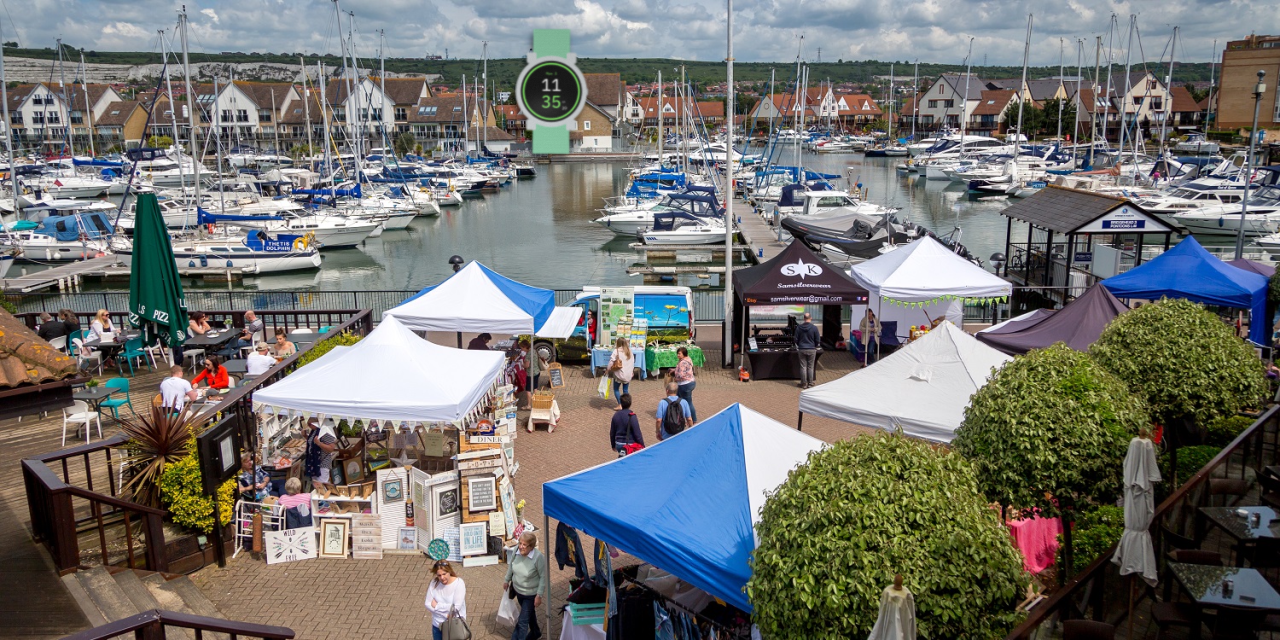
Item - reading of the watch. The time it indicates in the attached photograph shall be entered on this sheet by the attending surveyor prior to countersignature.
11:35
